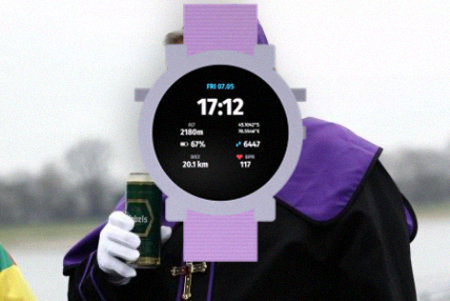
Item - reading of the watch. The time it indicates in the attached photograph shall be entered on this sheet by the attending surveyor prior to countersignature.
17:12
